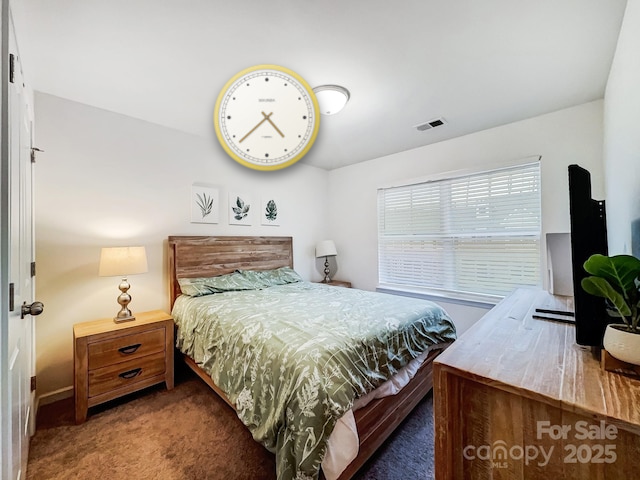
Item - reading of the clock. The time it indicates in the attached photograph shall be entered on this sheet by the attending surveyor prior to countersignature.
4:38
